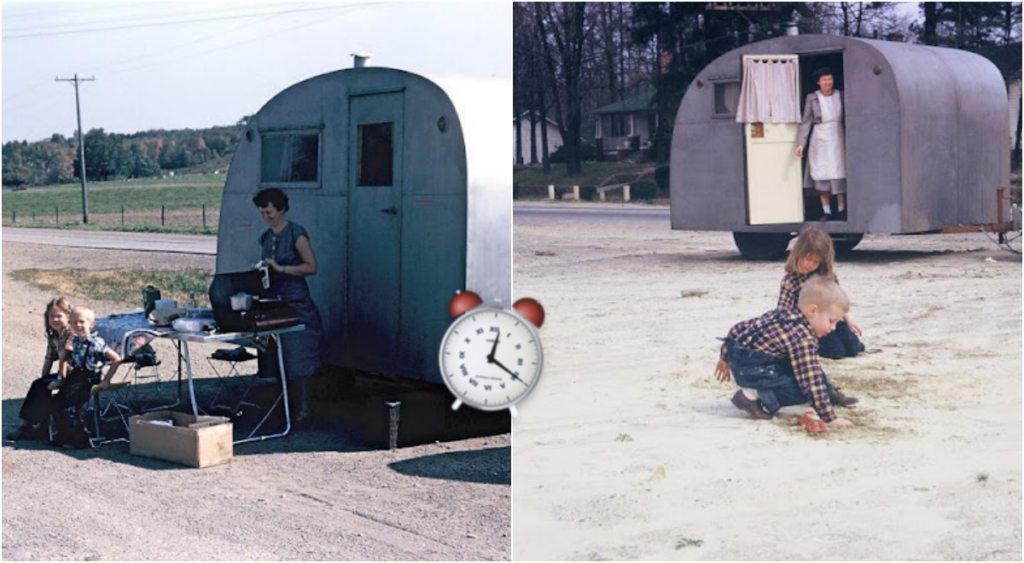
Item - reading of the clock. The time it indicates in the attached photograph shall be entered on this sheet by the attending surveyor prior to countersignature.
12:20
